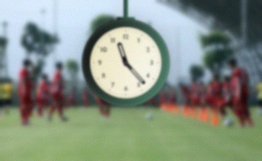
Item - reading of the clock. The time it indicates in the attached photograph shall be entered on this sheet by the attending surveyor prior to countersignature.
11:23
